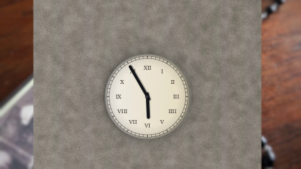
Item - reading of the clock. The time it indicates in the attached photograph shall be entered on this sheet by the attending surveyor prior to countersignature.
5:55
